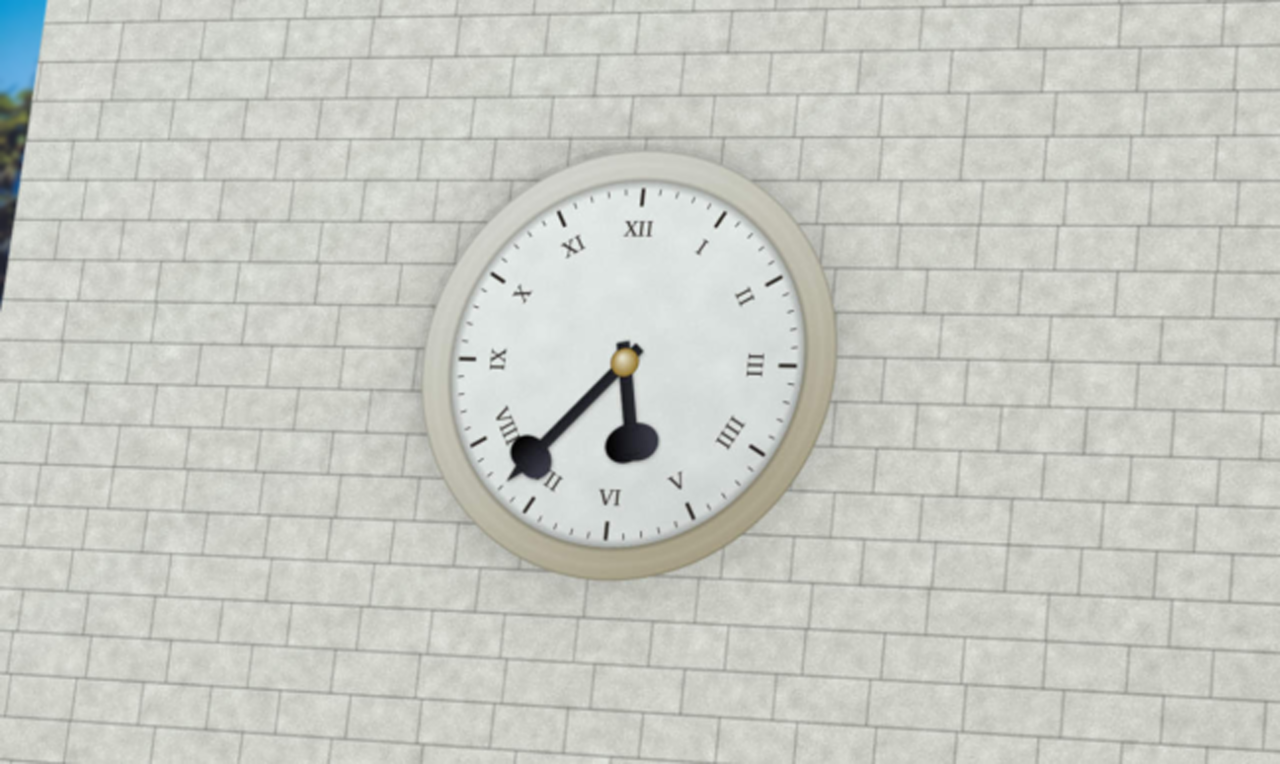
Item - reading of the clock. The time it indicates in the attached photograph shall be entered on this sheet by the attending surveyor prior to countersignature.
5:37
